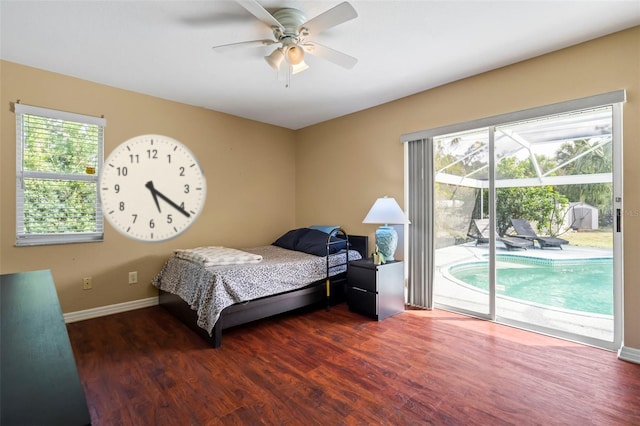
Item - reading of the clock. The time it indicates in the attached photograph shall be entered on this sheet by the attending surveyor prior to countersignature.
5:21
